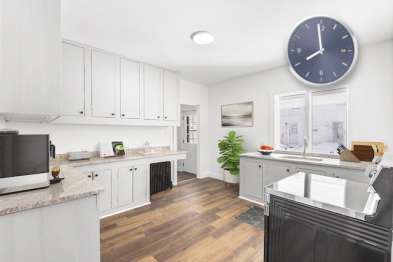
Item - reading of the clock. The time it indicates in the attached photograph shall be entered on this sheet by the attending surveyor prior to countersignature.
7:59
